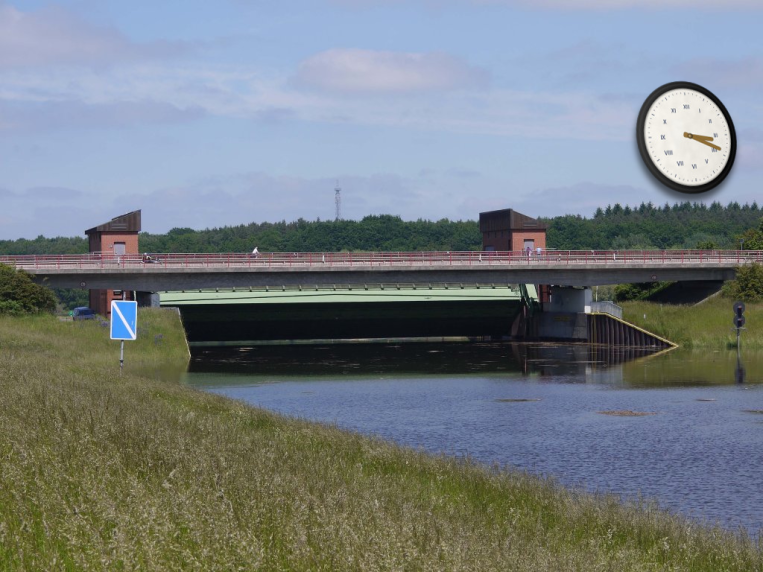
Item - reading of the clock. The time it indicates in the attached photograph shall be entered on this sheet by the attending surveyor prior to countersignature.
3:19
